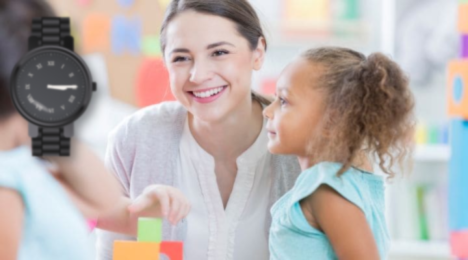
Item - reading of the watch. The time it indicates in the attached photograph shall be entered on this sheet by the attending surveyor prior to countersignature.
3:15
